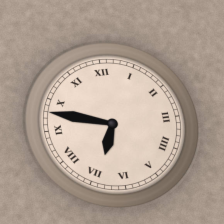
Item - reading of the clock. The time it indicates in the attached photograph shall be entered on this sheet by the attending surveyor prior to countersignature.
6:48
